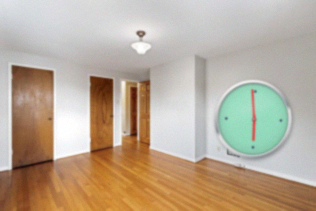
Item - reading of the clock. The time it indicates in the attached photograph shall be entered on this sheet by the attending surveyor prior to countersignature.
5:59
